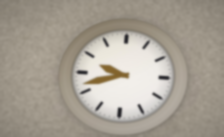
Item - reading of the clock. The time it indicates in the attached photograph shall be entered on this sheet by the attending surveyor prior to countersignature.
9:42
